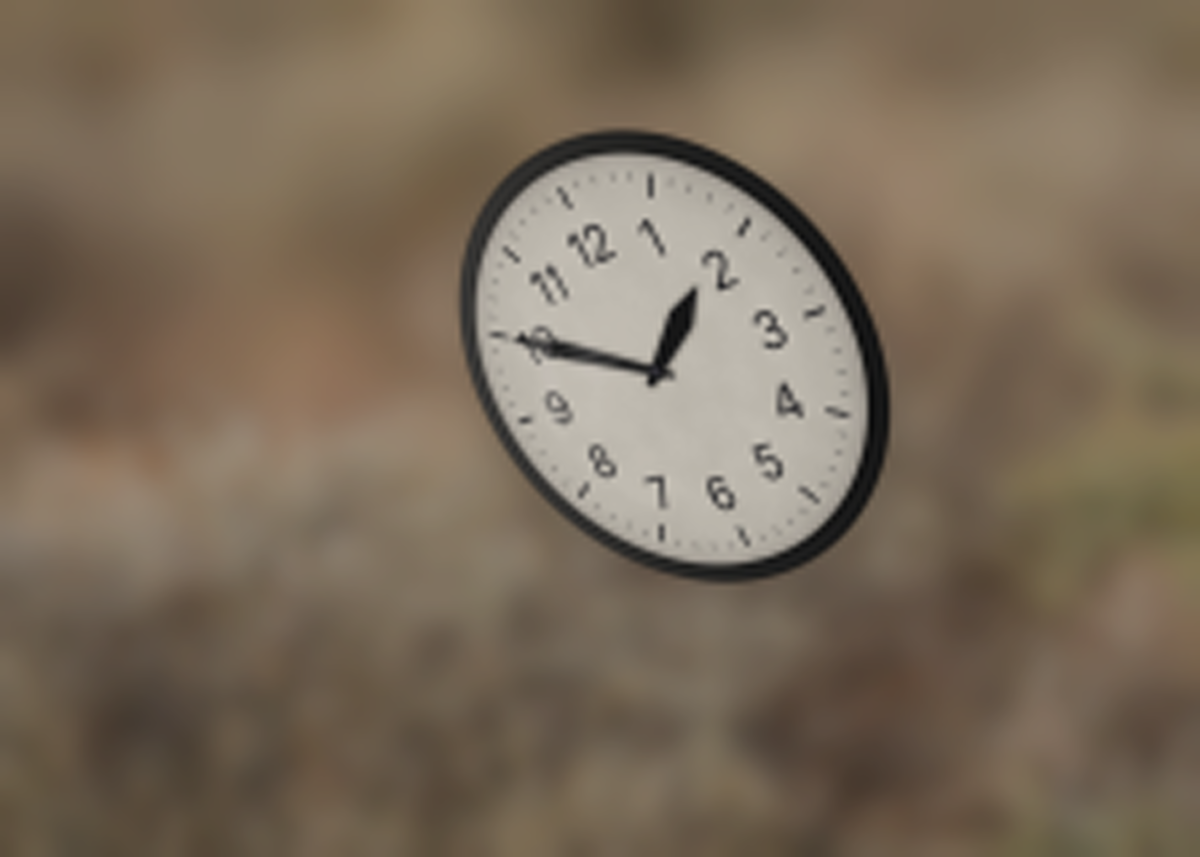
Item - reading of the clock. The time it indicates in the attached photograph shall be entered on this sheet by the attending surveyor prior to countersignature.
1:50
